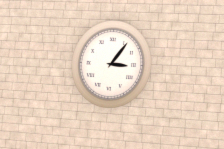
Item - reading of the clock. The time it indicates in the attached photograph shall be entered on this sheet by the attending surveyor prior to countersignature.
3:06
